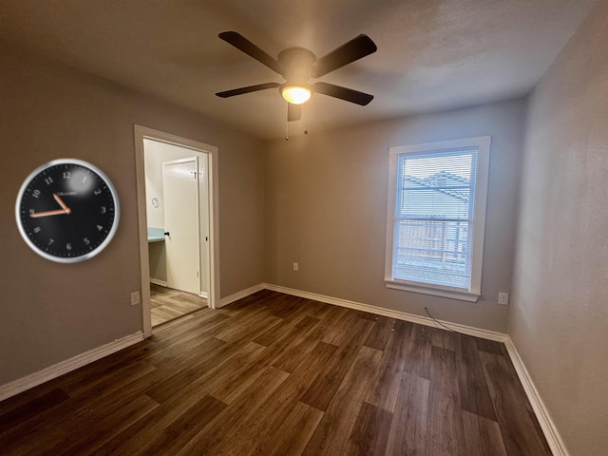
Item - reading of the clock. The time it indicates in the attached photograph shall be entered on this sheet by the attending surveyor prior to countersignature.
10:44
